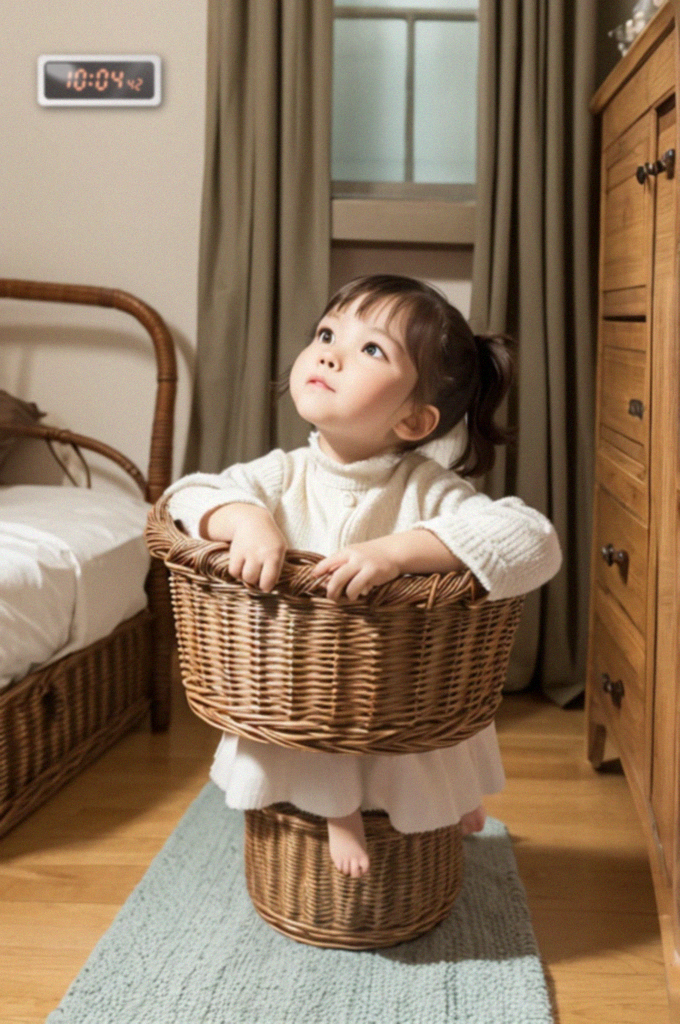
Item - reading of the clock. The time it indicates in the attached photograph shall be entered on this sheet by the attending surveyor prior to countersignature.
10:04
